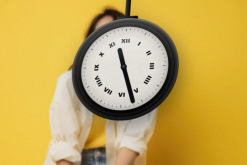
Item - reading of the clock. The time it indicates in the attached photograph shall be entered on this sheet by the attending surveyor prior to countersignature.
11:27
